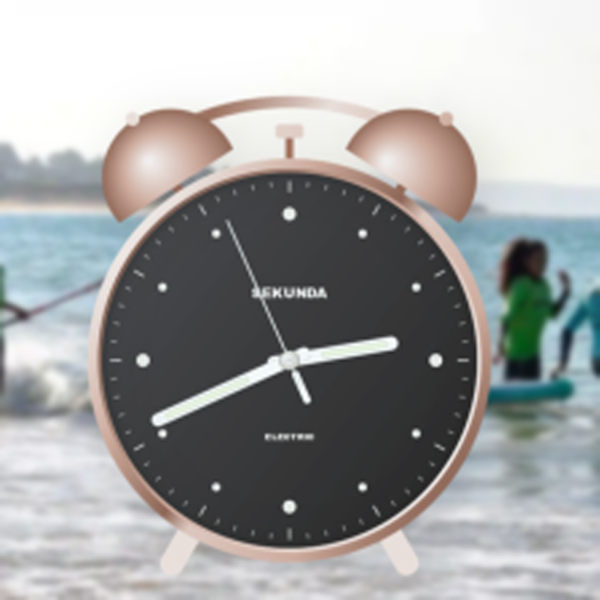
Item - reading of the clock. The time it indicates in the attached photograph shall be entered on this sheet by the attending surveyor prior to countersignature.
2:40:56
